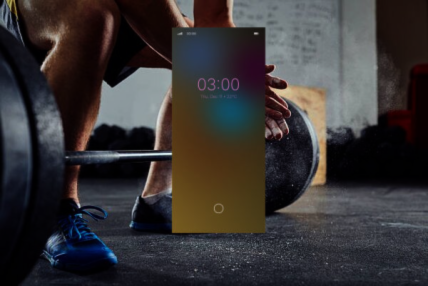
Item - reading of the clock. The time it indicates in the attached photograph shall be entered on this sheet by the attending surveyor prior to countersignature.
3:00
